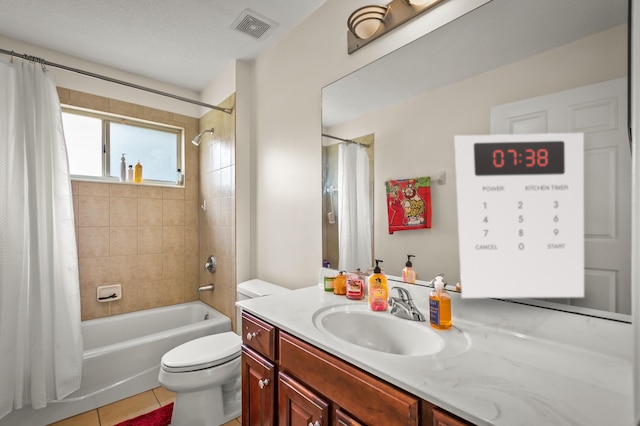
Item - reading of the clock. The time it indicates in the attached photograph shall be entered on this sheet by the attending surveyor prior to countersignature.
7:38
